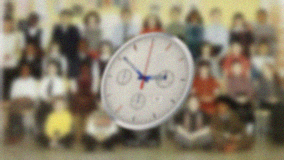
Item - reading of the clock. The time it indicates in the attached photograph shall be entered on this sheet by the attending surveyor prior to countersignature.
2:51
